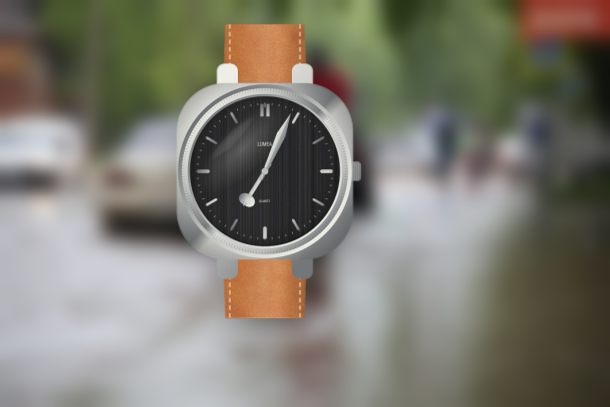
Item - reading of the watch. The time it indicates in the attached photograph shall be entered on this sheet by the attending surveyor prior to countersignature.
7:04
